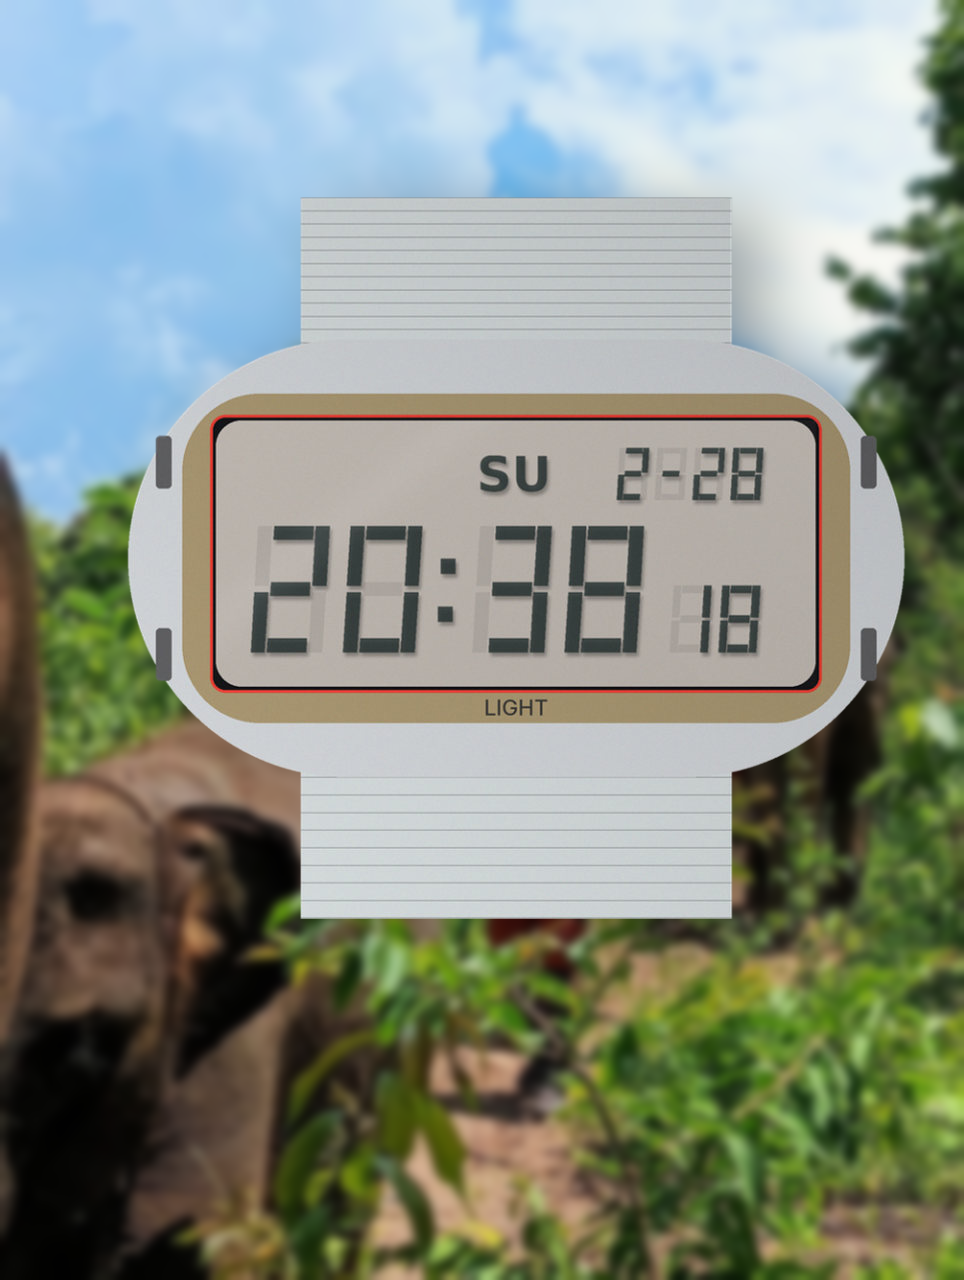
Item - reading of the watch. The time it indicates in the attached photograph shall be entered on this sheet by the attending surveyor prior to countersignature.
20:38:18
